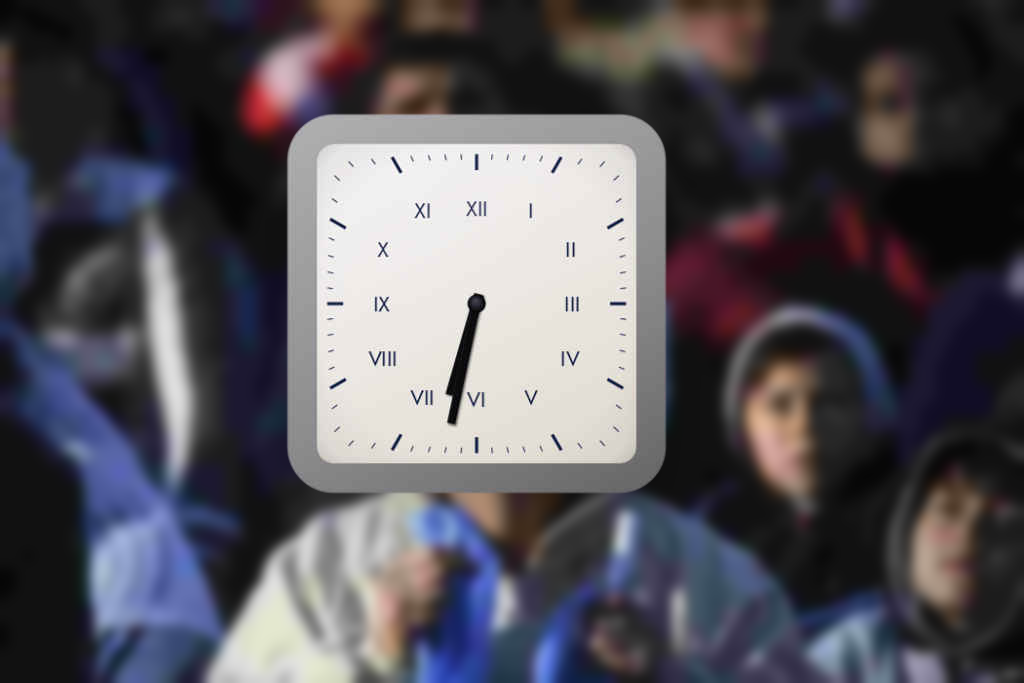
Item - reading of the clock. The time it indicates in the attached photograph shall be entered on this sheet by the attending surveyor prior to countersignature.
6:32
